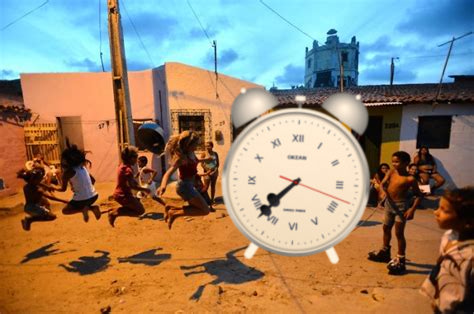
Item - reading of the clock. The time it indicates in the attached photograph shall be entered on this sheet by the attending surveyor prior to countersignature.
7:37:18
